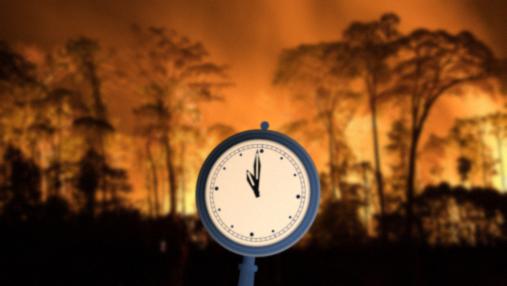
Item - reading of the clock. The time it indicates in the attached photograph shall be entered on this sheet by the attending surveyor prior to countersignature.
10:59
